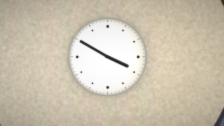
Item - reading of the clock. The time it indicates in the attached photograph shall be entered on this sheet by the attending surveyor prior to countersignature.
3:50
